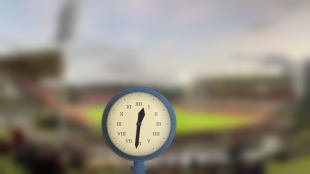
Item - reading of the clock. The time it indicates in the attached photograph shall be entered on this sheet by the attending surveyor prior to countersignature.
12:31
